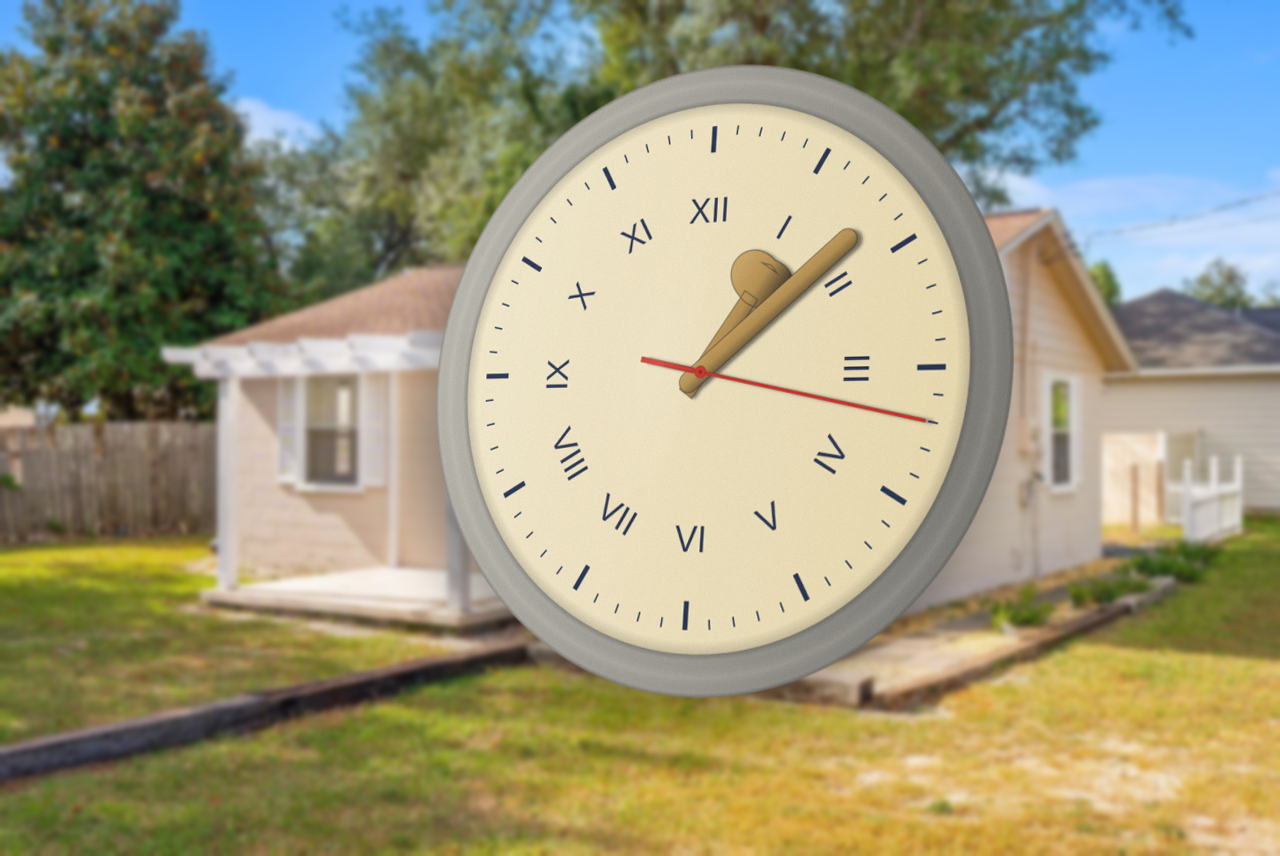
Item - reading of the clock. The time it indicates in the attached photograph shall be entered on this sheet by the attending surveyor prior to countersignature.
1:08:17
